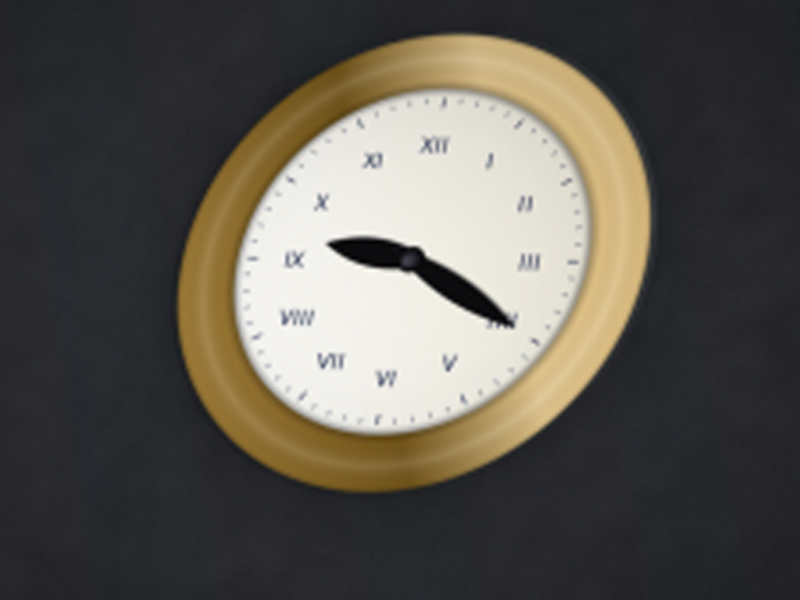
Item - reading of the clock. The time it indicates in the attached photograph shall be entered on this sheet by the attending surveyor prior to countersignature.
9:20
